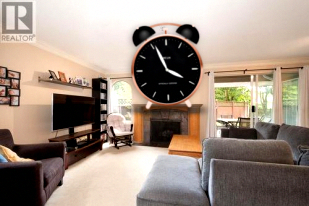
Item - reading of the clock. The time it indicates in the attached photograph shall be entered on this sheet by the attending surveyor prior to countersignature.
3:56
